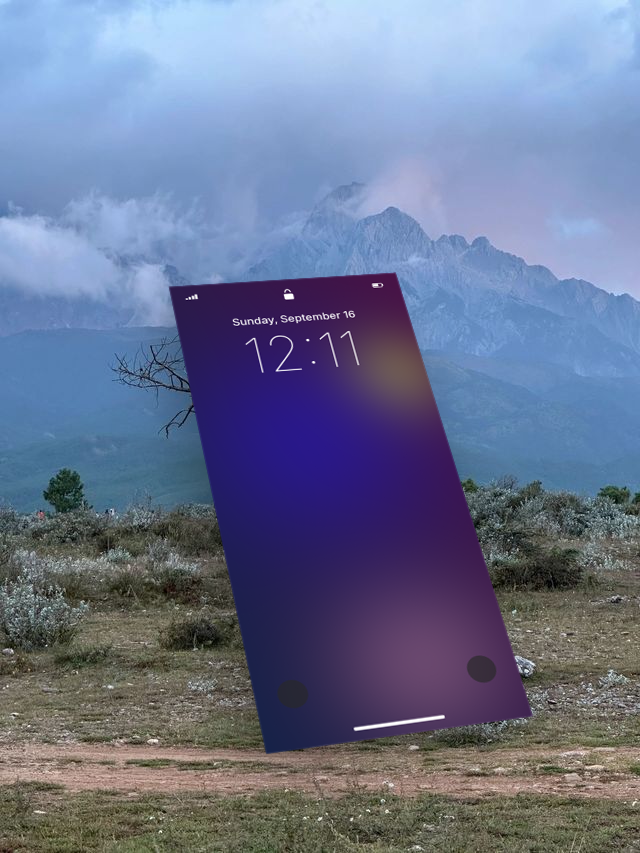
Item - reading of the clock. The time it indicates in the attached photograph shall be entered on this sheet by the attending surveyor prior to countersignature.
12:11
